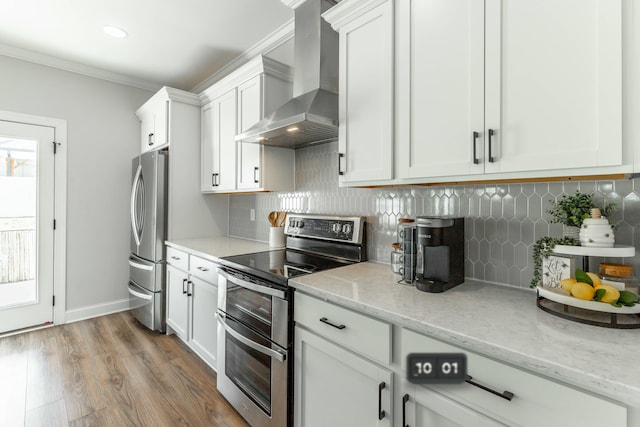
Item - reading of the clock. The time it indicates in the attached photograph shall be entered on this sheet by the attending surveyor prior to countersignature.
10:01
